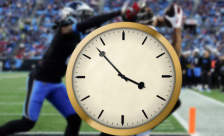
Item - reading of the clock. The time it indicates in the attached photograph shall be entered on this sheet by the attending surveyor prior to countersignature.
3:53
